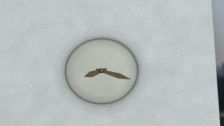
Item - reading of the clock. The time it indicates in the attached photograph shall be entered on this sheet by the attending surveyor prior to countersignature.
8:18
